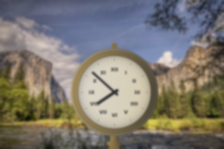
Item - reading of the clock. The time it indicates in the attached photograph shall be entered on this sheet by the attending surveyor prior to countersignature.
7:52
